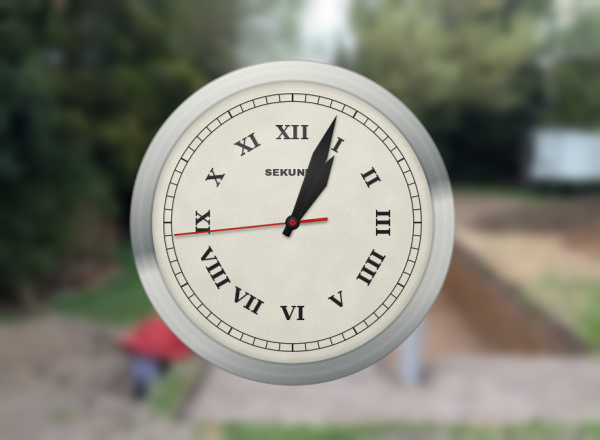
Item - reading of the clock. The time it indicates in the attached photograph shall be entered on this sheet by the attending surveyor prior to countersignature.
1:03:44
